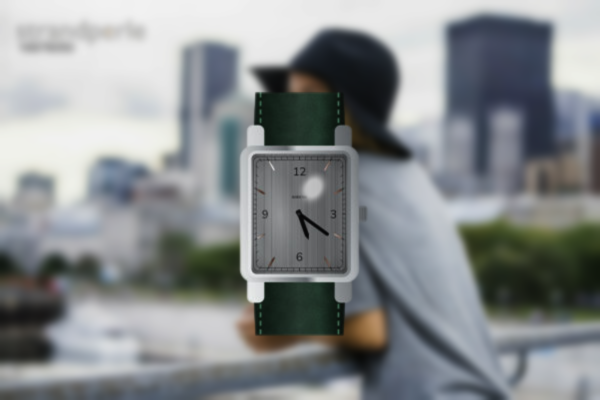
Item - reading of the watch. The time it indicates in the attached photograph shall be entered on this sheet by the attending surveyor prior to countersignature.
5:21
